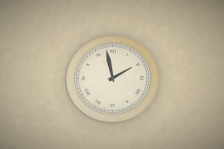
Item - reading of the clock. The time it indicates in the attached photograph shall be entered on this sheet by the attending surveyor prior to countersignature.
1:58
